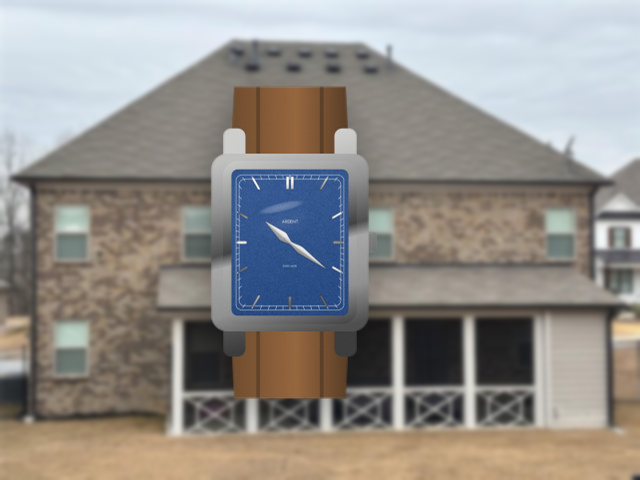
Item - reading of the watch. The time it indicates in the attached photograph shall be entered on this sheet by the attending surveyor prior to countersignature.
10:21
